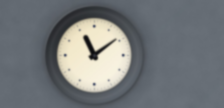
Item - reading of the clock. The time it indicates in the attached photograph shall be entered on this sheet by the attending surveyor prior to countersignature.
11:09
